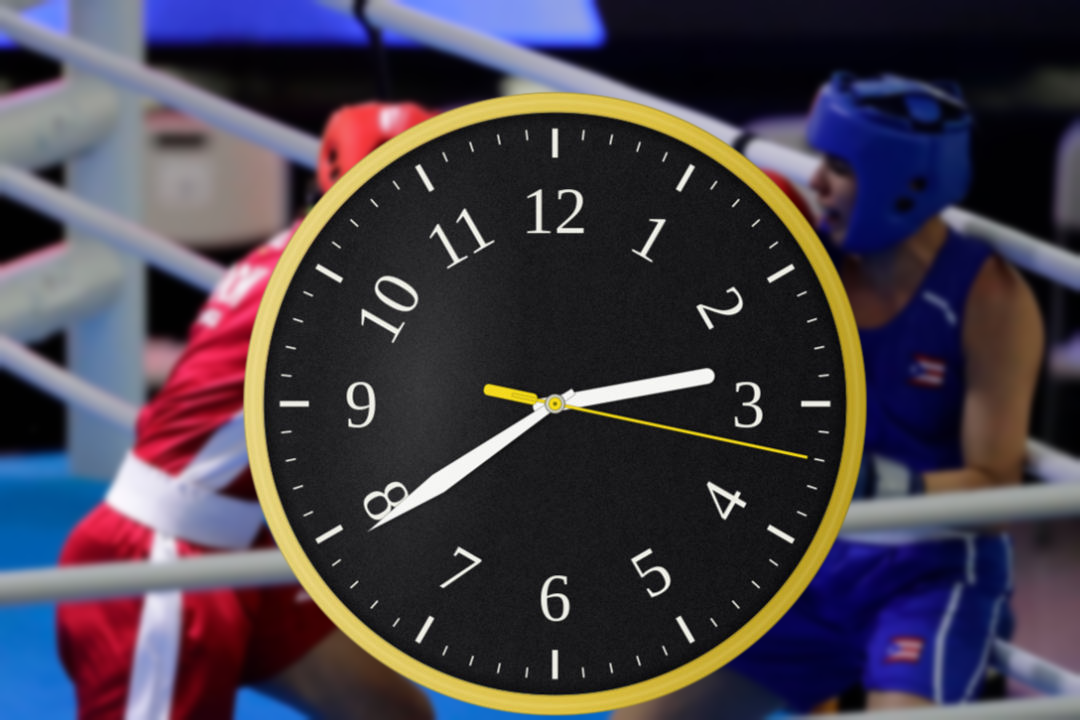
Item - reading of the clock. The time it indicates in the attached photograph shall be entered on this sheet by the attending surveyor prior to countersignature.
2:39:17
